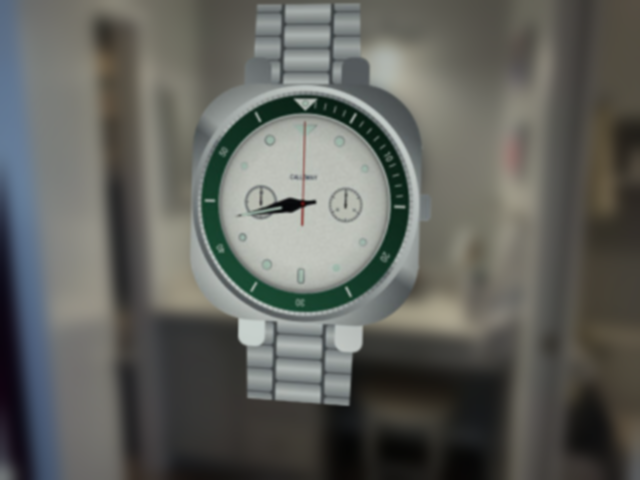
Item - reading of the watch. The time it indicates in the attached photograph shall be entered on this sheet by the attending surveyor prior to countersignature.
8:43
